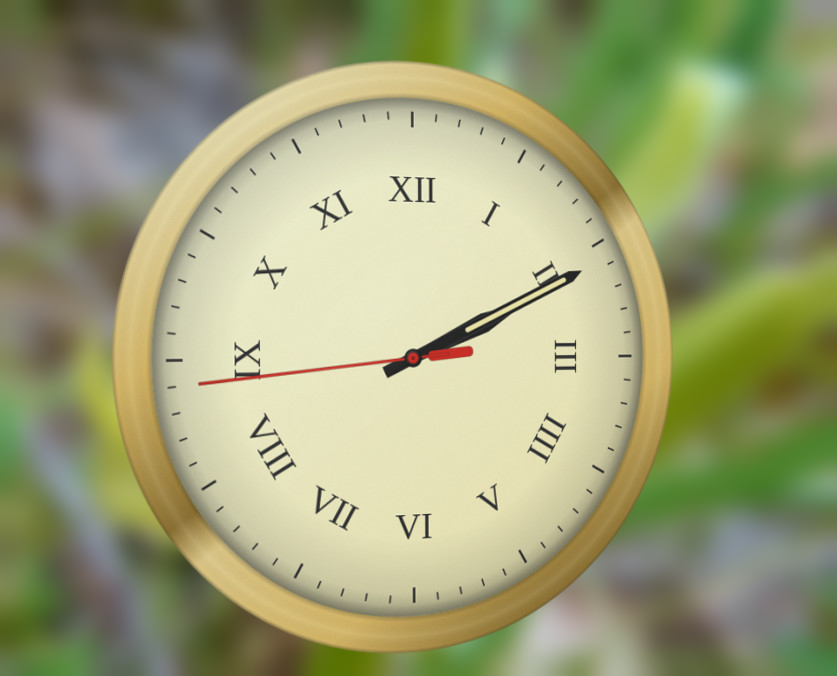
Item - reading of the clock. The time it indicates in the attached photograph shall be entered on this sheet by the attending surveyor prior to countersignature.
2:10:44
